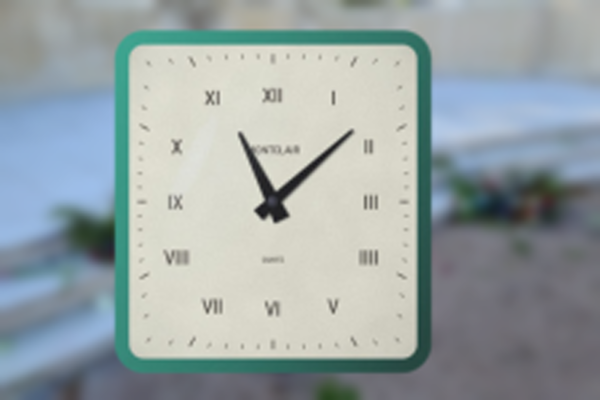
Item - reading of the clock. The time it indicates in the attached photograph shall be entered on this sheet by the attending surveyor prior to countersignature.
11:08
